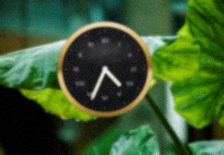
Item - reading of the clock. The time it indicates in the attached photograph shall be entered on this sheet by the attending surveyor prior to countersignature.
4:34
